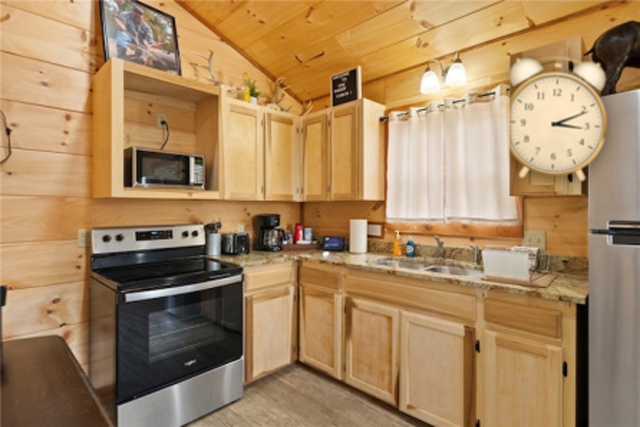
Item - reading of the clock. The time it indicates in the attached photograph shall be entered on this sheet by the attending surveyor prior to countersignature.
3:11
